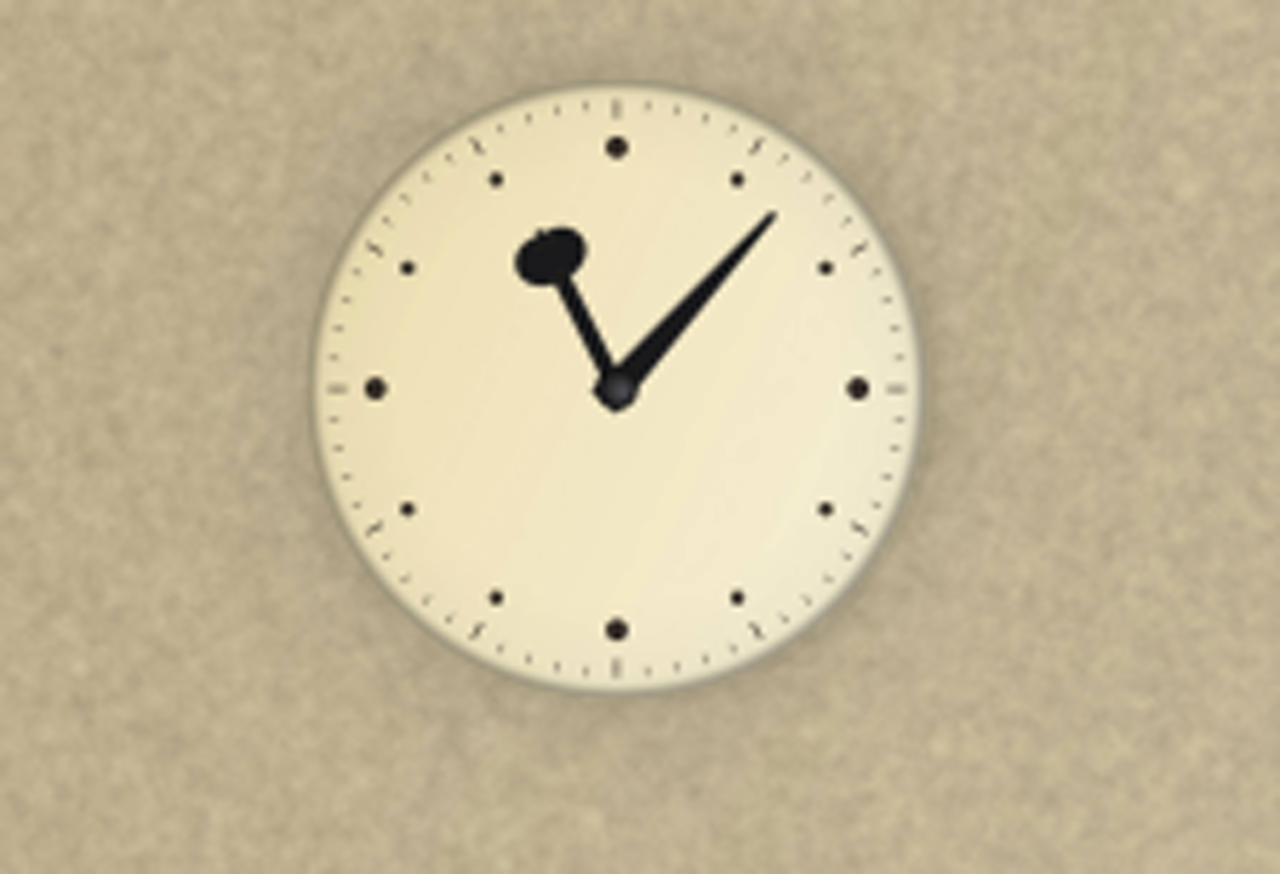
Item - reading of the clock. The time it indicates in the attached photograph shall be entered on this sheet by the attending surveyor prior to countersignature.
11:07
